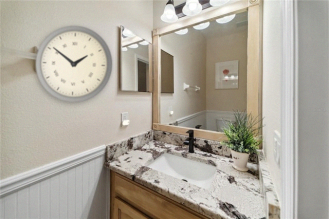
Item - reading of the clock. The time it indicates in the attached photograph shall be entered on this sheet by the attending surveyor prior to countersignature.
1:51
